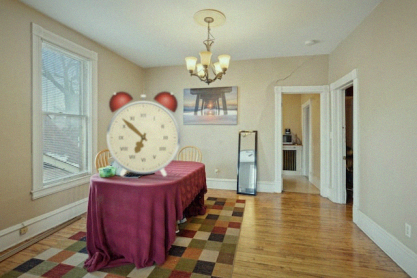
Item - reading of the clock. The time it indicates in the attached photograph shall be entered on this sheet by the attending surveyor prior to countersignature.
6:52
